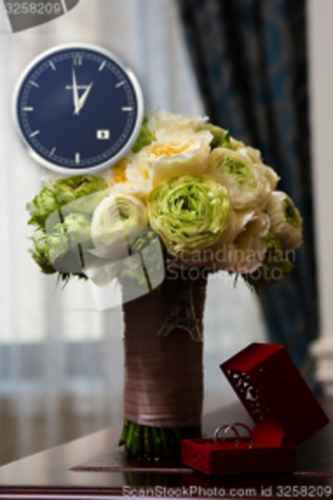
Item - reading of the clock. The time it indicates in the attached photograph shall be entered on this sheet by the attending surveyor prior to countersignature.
12:59
